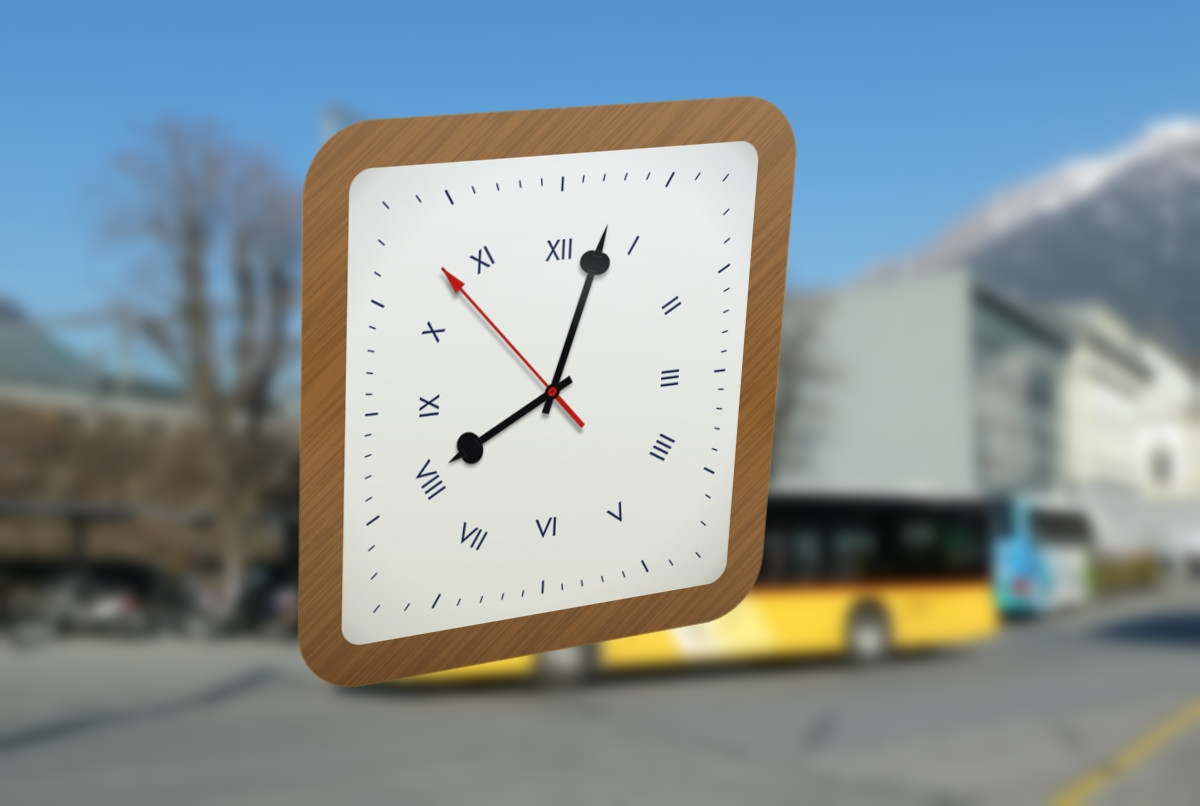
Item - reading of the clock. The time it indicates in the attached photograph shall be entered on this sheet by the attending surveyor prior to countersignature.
8:02:53
